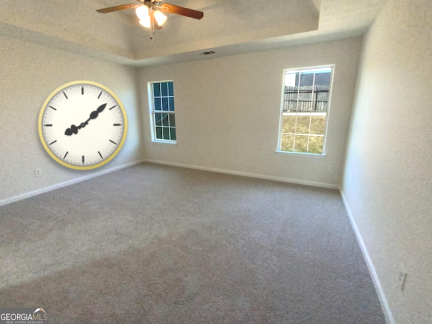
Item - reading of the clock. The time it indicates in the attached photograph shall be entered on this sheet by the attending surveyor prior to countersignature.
8:08
